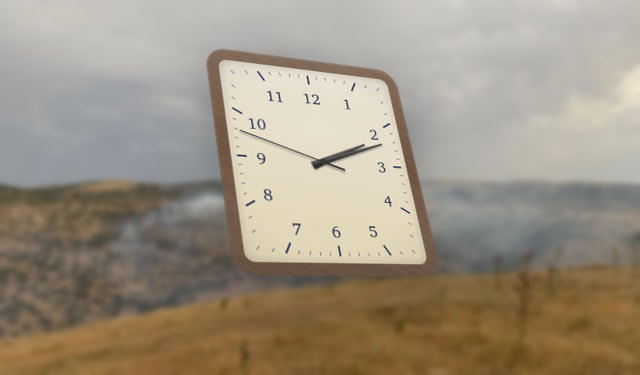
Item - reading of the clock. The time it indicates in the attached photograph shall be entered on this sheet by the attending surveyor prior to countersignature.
2:11:48
